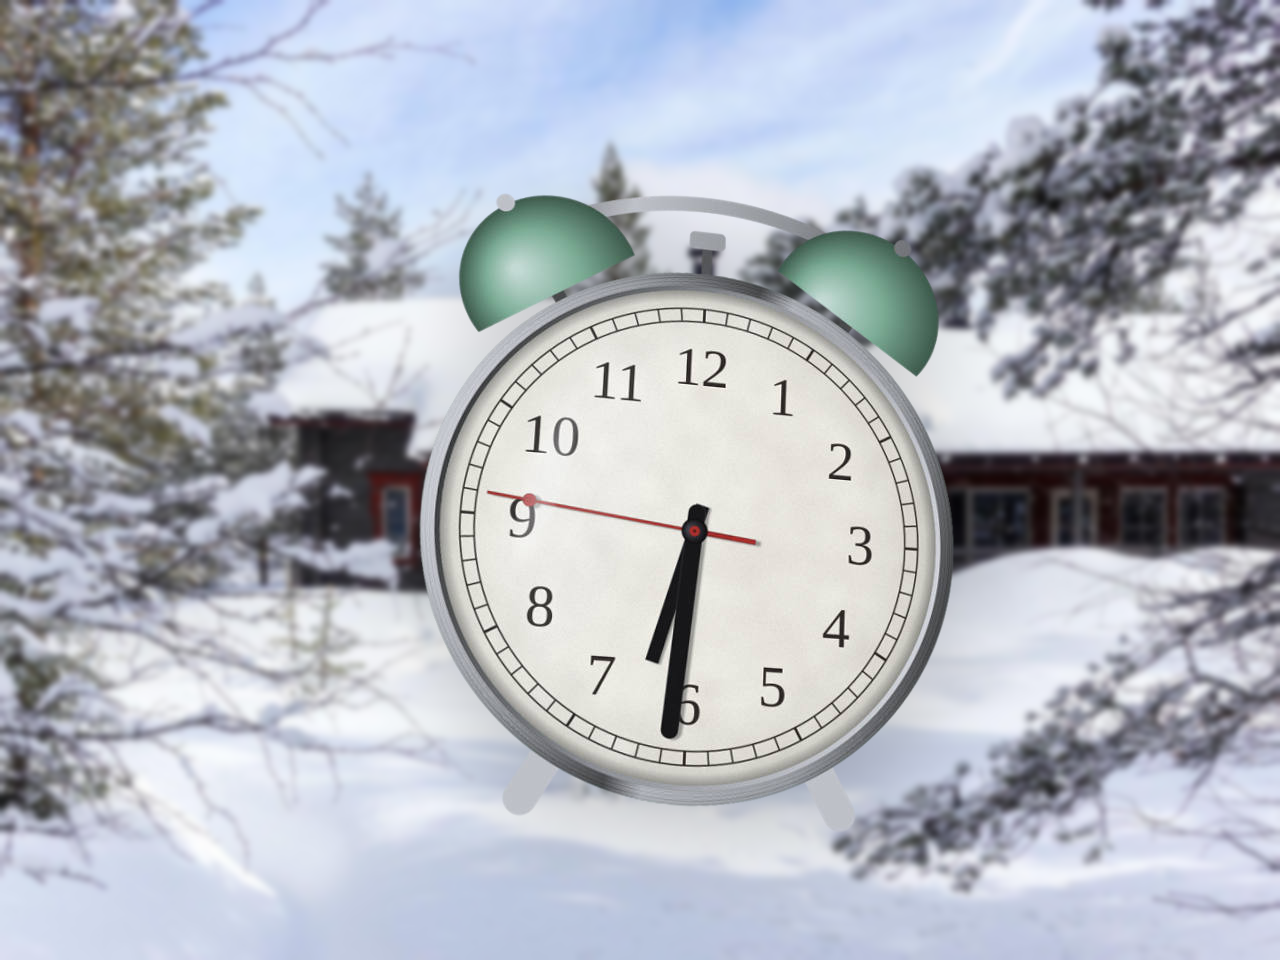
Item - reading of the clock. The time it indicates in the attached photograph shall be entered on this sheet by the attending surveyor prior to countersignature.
6:30:46
